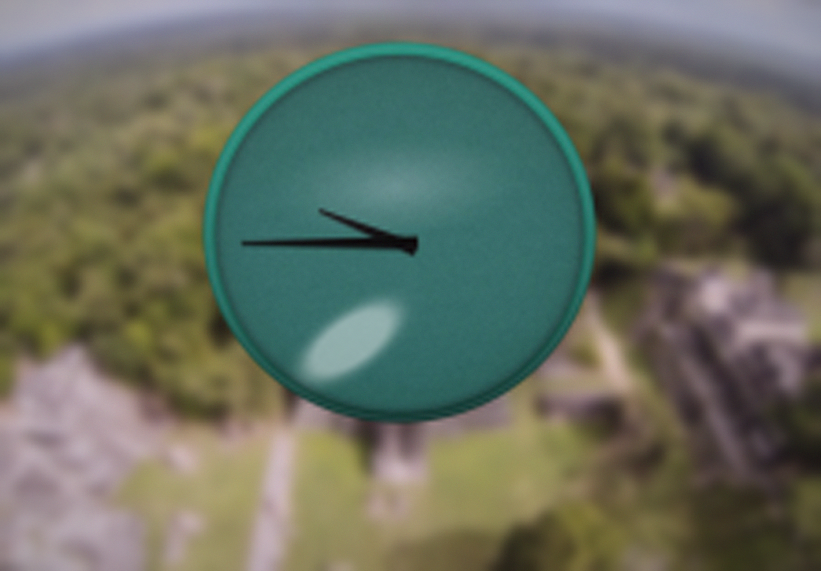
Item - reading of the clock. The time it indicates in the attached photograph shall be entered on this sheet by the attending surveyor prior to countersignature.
9:45
